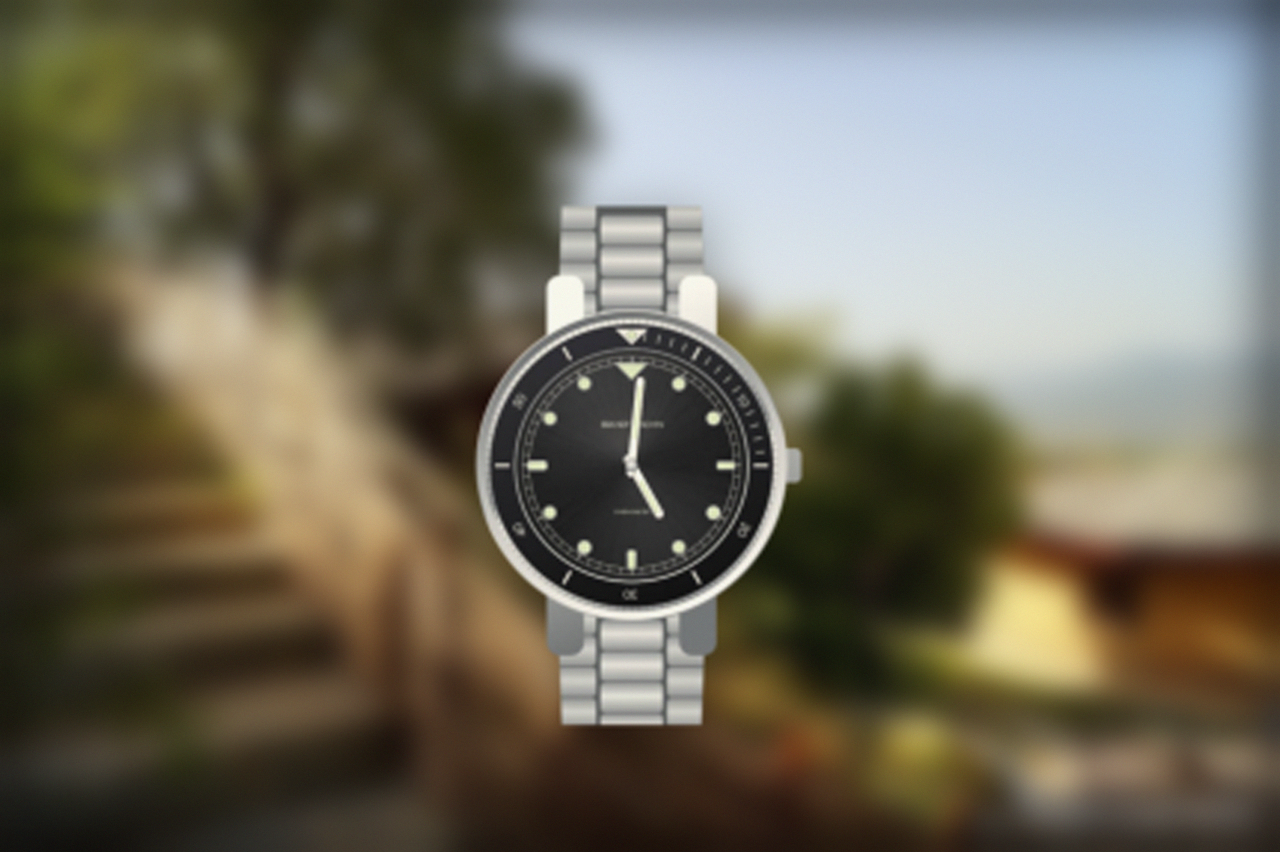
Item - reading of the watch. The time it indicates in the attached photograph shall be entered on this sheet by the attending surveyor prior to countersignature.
5:01
